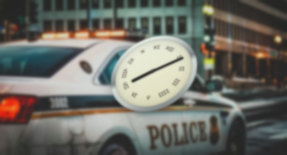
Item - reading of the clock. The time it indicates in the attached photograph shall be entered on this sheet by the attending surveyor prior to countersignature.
7:06
